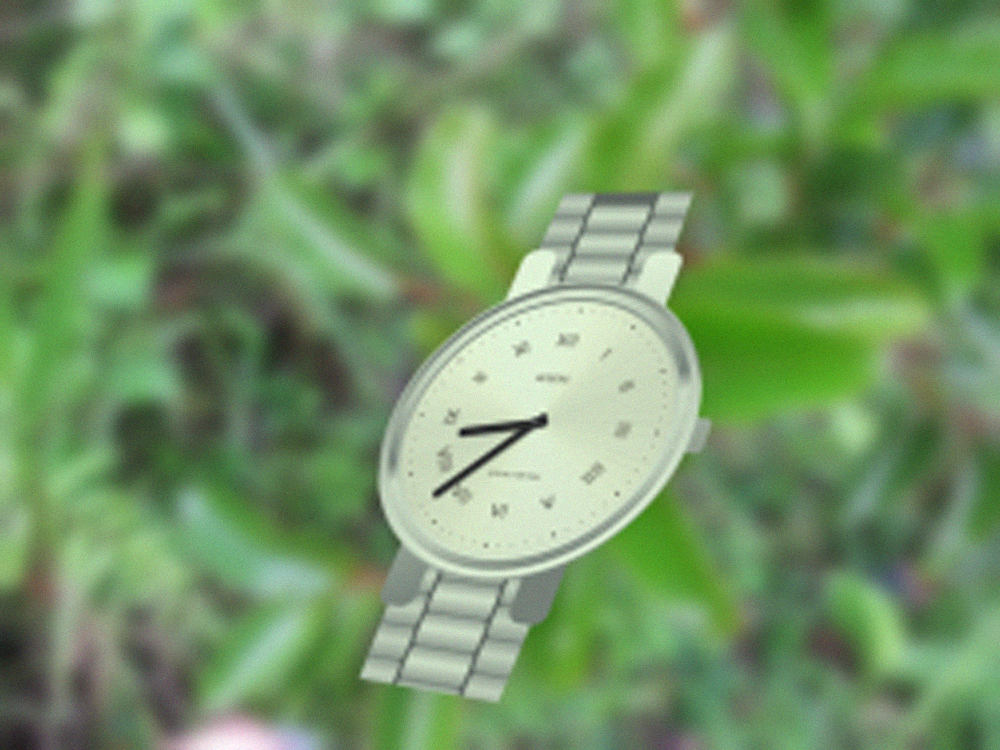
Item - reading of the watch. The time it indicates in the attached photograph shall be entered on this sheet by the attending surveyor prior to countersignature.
8:37
